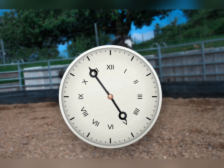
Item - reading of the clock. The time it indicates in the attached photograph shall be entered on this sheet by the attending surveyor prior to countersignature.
4:54
